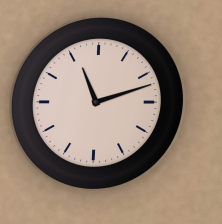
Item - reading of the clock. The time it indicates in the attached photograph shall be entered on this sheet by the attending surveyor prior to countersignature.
11:12
